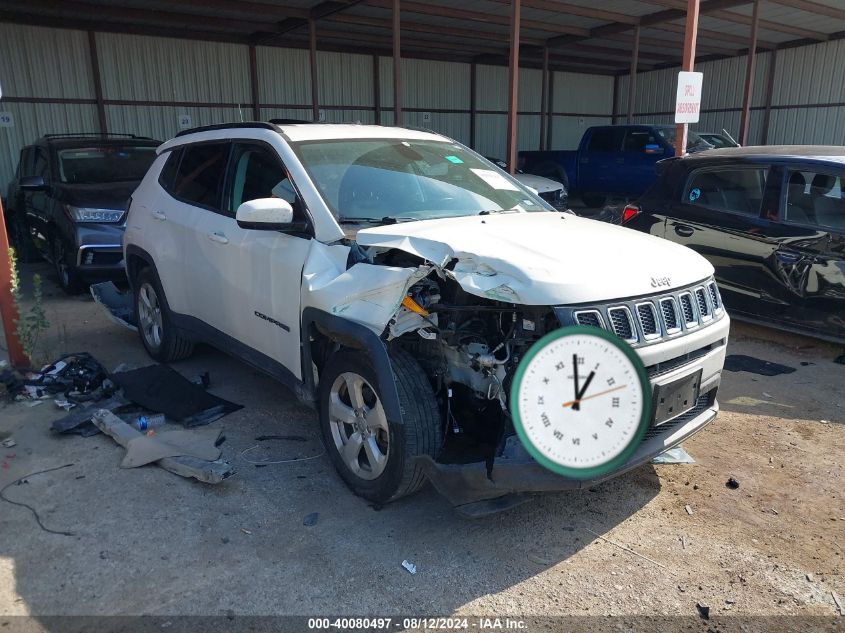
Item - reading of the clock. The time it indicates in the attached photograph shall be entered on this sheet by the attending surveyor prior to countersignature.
12:59:12
